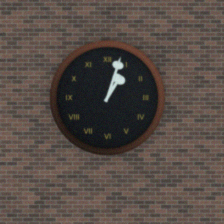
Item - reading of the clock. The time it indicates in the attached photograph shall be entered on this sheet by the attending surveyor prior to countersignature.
1:03
